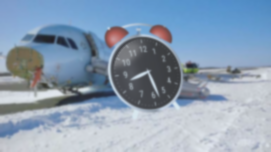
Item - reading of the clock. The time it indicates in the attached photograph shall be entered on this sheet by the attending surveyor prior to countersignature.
8:28
